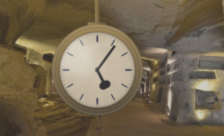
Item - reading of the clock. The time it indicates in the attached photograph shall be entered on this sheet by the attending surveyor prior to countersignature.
5:06
